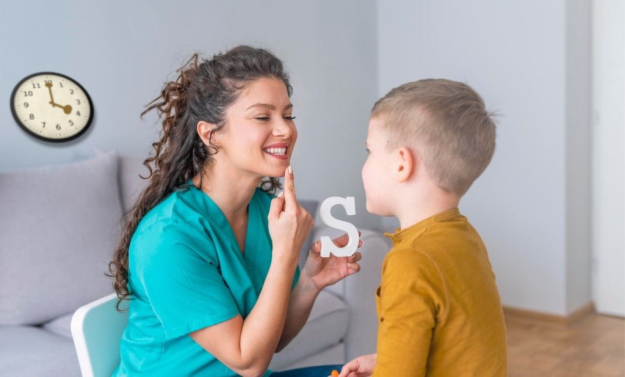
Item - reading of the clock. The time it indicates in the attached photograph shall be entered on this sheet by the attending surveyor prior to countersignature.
4:00
